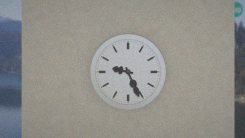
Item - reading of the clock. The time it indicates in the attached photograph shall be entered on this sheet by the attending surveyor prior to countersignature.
9:26
